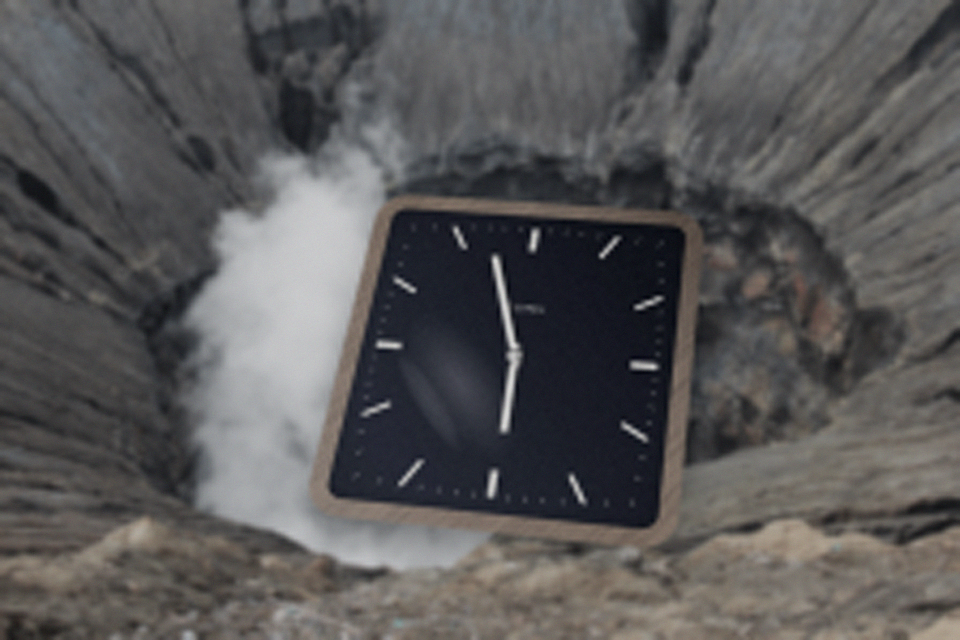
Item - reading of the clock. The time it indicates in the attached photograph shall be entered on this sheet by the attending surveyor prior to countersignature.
5:57
